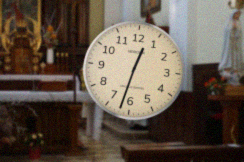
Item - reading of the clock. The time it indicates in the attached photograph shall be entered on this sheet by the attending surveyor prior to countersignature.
12:32
